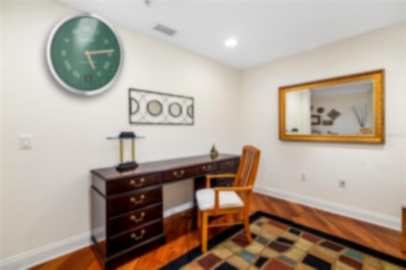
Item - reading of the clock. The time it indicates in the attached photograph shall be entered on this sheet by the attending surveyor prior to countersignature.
5:14
